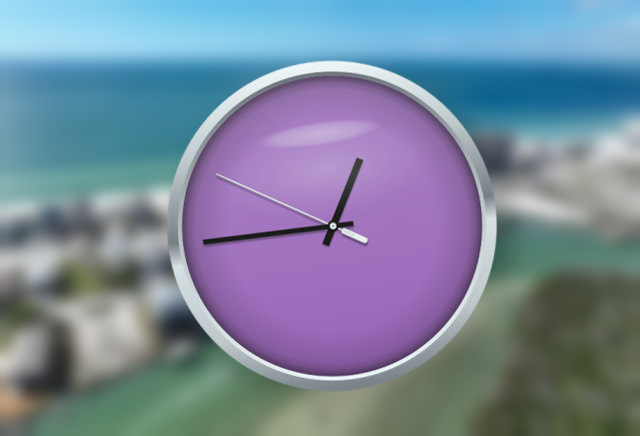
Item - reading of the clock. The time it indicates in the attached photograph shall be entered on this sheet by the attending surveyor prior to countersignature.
12:43:49
